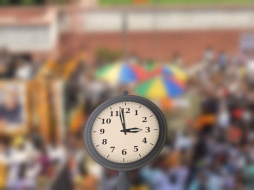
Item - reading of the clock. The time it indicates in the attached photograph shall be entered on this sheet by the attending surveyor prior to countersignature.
2:58
